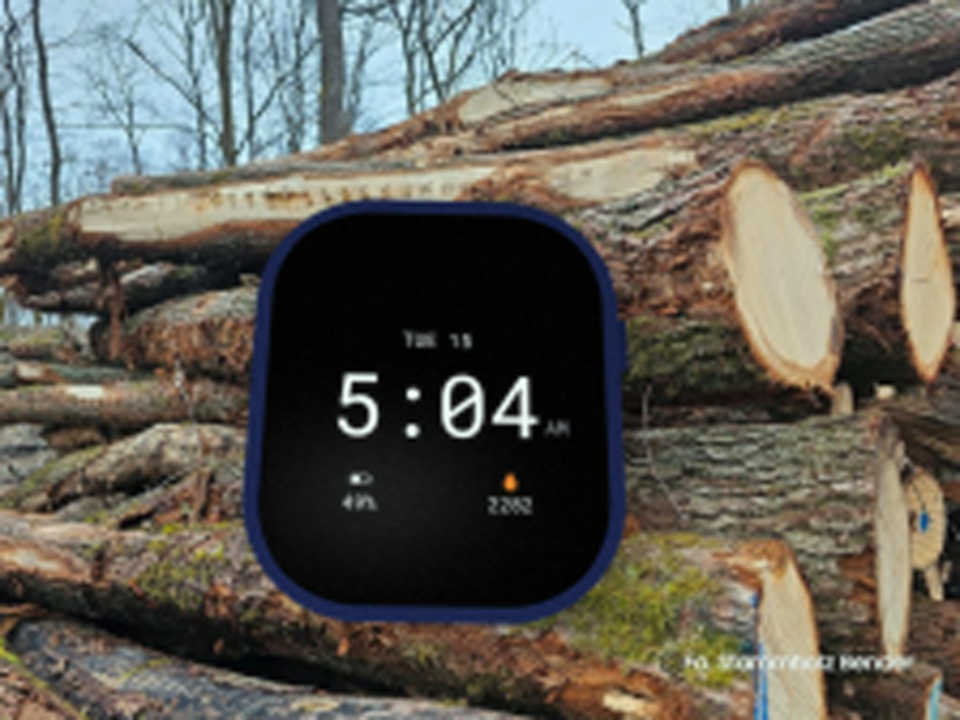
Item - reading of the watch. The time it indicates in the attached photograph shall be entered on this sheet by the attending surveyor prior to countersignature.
5:04
